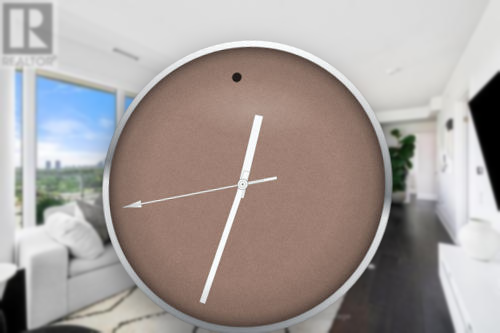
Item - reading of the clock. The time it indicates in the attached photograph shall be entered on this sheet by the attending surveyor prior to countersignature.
12:33:44
